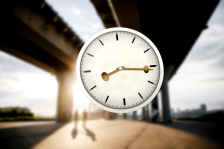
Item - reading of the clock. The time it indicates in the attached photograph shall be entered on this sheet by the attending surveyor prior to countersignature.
8:16
